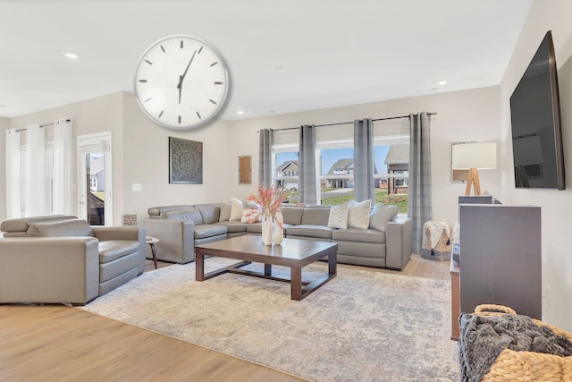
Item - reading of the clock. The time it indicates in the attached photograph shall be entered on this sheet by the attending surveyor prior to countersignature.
6:04
